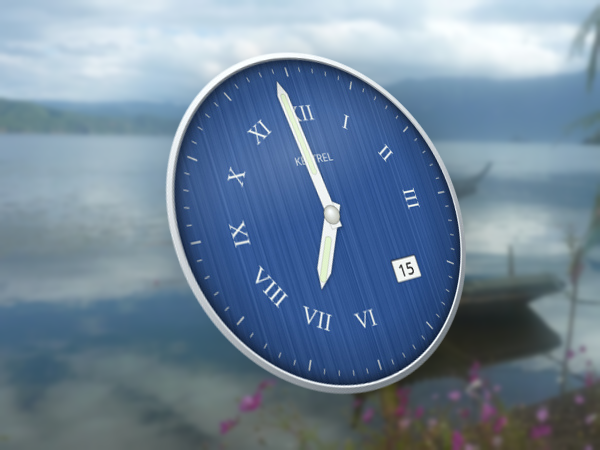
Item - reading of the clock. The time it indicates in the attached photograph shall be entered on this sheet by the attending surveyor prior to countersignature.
6:59
